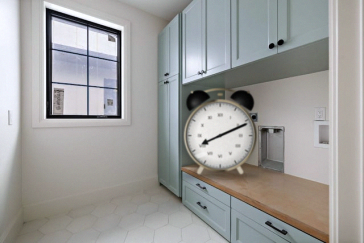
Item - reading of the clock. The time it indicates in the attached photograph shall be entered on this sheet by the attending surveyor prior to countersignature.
8:11
